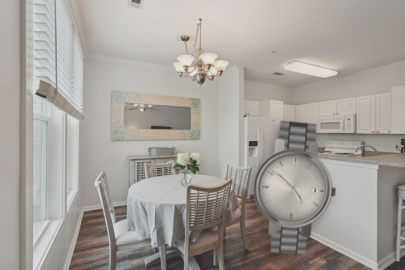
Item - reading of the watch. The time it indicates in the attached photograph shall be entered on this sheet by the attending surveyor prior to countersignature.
4:51
